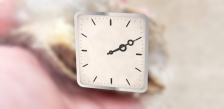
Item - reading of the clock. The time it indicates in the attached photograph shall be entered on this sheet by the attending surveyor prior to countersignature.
2:10
